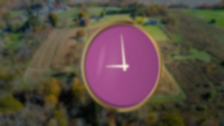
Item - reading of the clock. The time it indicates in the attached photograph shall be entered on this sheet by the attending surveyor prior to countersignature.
8:59
